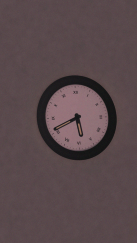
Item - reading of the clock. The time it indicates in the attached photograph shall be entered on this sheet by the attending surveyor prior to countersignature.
5:41
